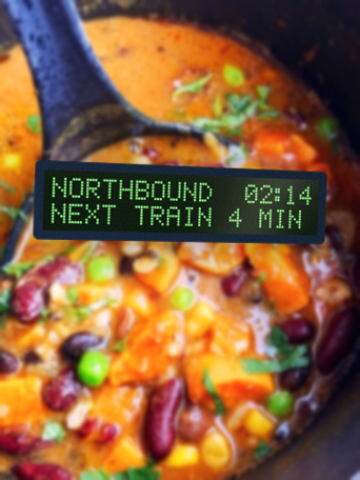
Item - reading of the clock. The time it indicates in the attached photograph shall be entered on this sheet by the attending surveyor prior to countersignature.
2:14
